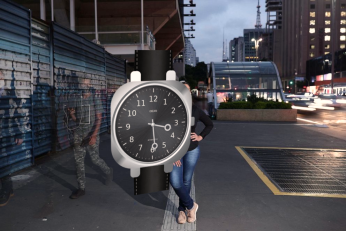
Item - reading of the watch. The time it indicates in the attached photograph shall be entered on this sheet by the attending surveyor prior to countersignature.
3:29
